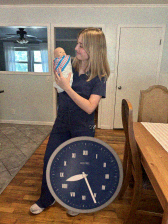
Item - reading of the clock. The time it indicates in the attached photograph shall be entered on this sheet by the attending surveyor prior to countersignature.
8:26
